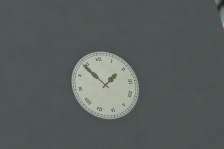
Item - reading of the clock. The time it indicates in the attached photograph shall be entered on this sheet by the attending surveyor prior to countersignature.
1:54
